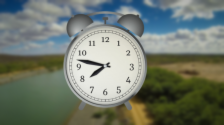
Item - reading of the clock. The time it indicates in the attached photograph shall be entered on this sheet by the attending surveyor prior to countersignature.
7:47
